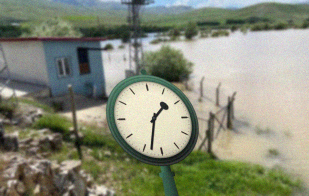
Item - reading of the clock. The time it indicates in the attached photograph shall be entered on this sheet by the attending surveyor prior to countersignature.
1:33
